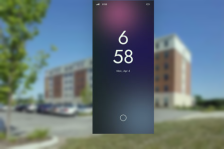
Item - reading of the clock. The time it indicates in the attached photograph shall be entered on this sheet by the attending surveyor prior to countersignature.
6:58
